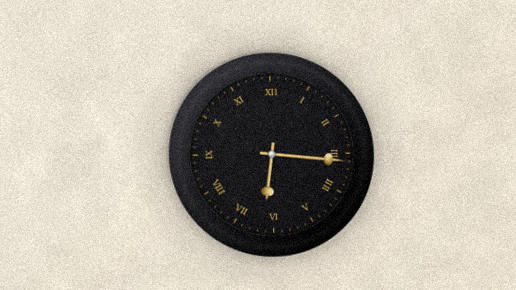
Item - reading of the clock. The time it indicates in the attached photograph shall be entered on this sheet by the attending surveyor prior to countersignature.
6:16
